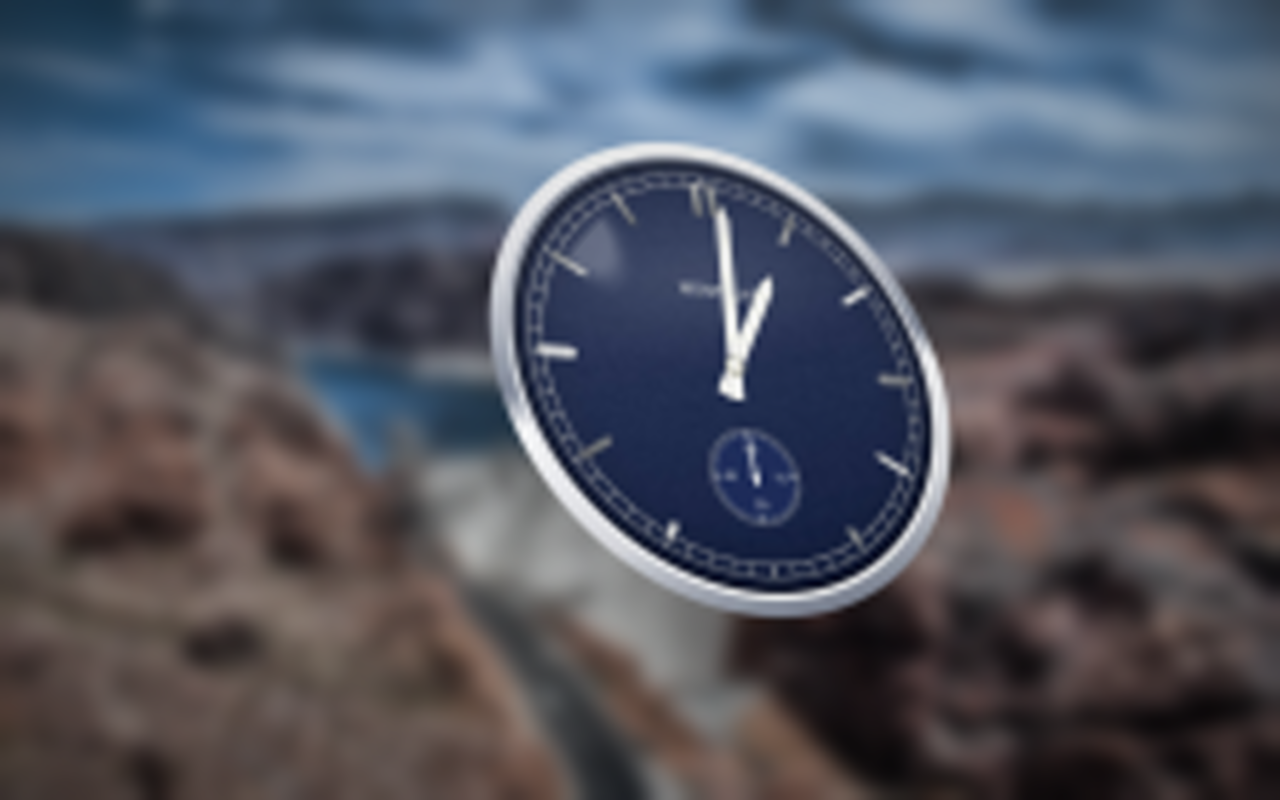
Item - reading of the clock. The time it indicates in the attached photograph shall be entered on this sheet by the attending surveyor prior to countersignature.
1:01
